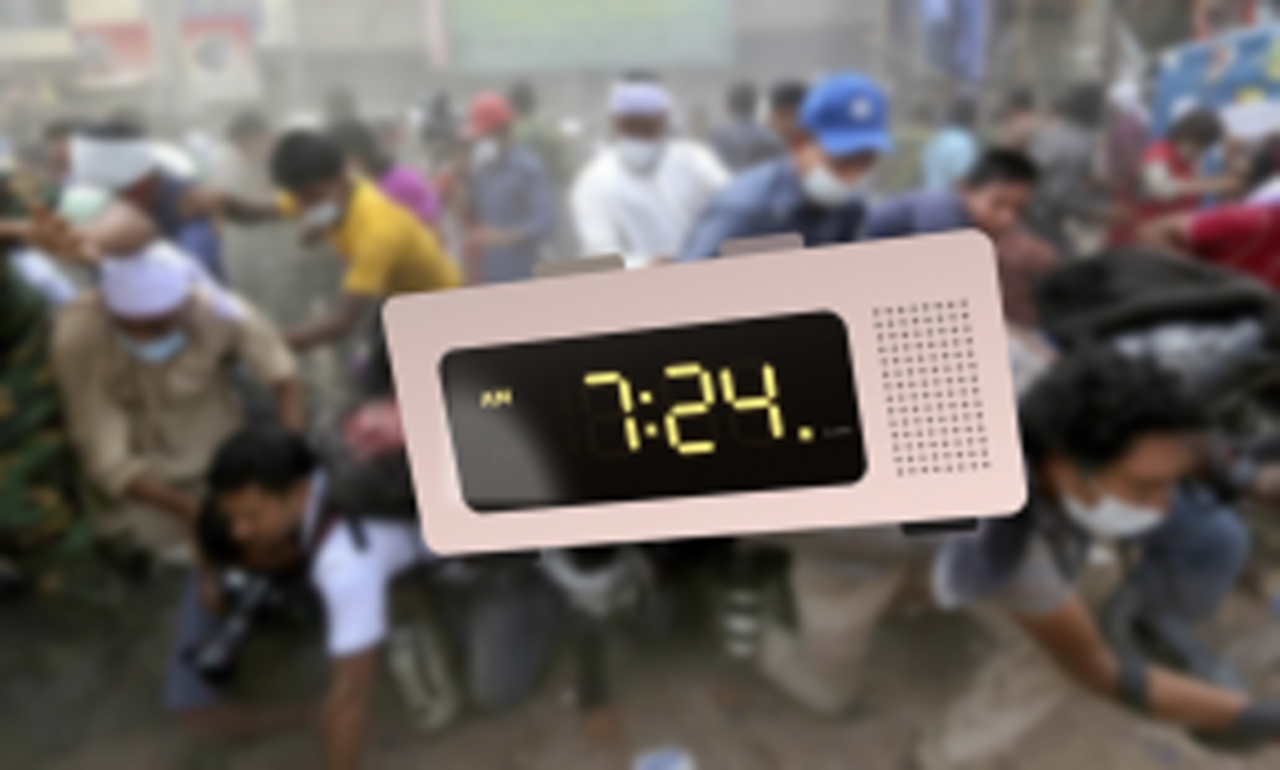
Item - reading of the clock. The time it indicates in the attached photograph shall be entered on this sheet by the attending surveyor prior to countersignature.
7:24
